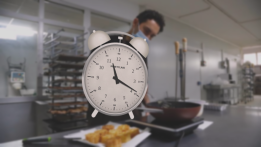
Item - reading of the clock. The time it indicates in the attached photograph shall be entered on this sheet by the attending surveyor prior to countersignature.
11:19
